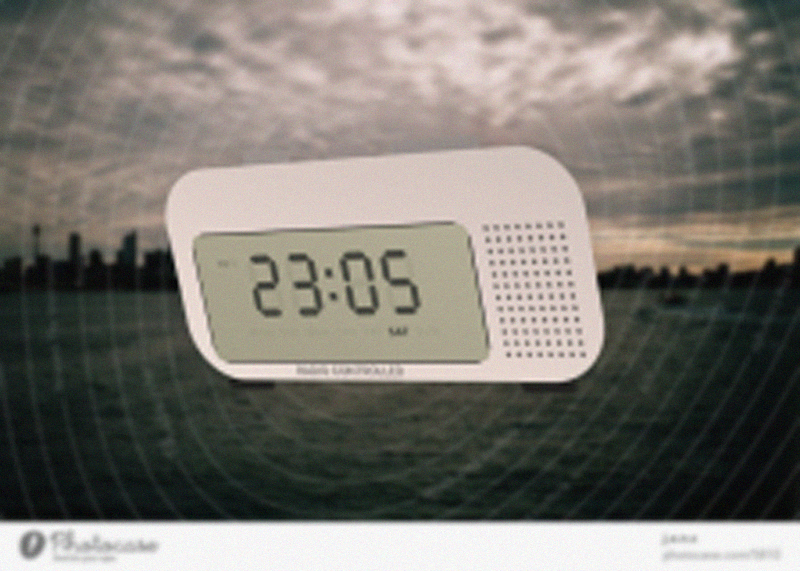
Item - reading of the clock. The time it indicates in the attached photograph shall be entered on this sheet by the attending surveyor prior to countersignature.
23:05
